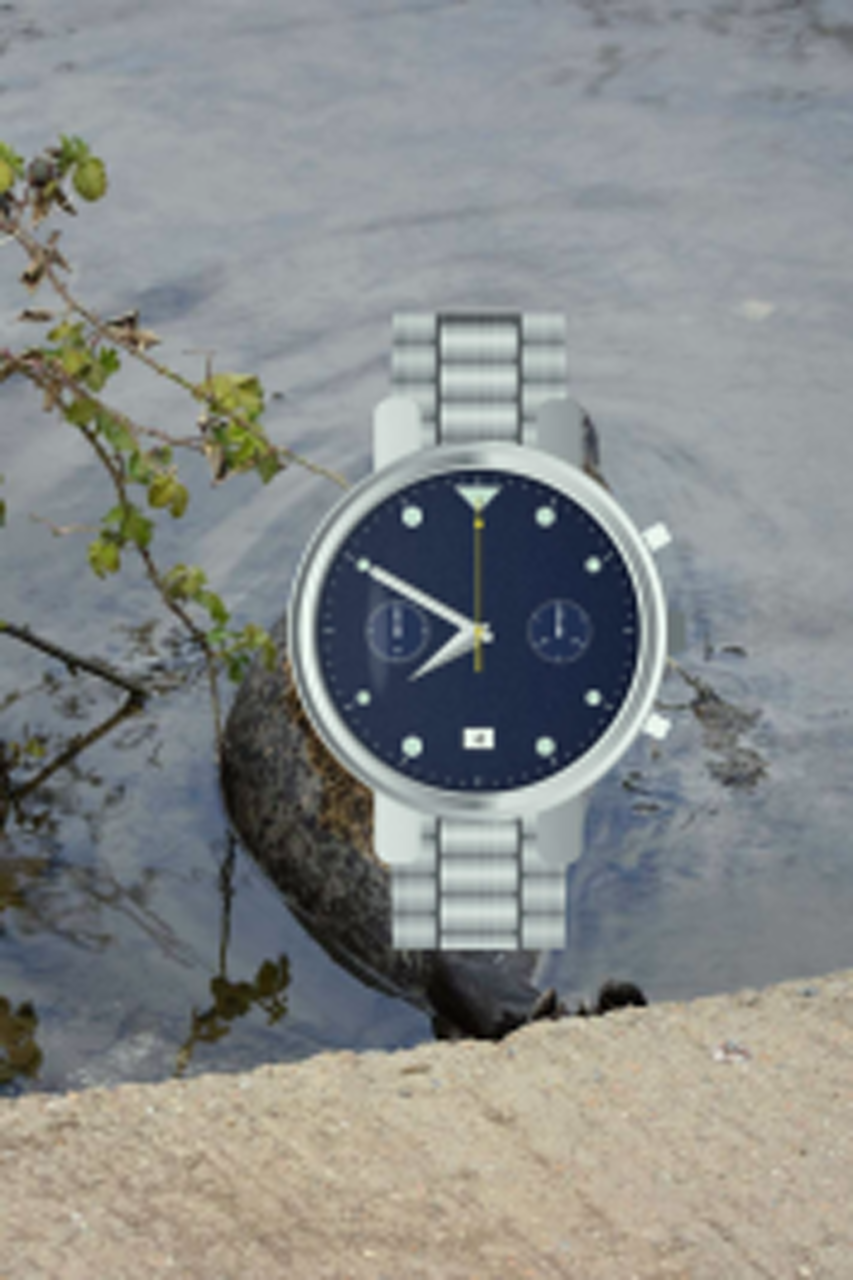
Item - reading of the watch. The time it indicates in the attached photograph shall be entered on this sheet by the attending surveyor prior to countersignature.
7:50
